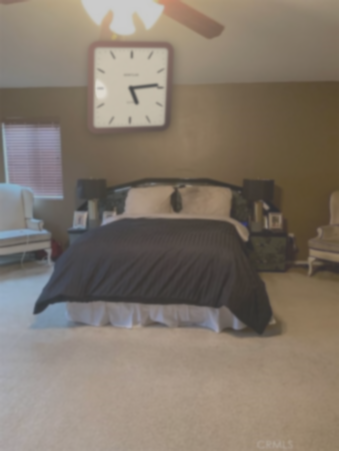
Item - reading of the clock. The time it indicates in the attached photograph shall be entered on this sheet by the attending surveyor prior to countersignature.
5:14
